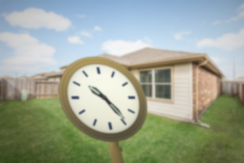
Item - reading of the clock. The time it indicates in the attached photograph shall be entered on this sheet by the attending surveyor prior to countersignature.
10:24
